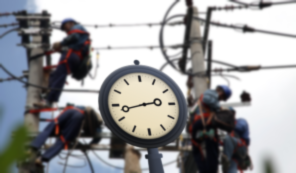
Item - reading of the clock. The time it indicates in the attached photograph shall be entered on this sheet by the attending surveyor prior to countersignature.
2:43
